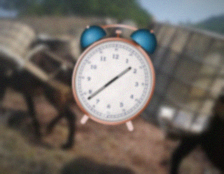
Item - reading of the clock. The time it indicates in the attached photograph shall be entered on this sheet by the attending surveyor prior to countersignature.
1:38
